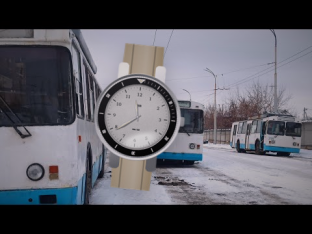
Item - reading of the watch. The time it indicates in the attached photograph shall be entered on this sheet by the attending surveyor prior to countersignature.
11:39
